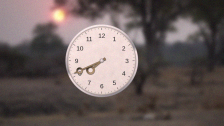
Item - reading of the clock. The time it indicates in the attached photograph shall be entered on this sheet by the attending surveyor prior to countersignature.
7:41
